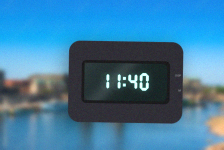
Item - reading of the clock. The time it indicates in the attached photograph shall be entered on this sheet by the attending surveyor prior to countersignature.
11:40
